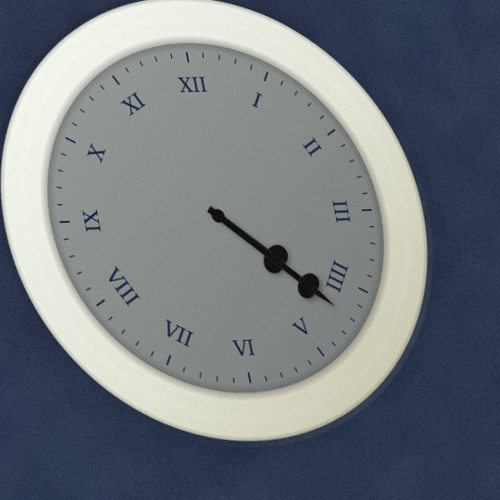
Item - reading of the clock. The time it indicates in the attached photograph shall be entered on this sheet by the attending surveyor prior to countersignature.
4:22
